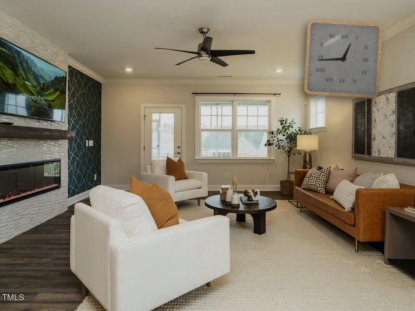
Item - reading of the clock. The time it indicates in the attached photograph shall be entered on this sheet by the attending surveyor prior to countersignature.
12:44
